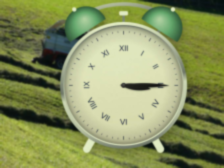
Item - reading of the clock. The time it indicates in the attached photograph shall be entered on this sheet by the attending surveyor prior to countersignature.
3:15
